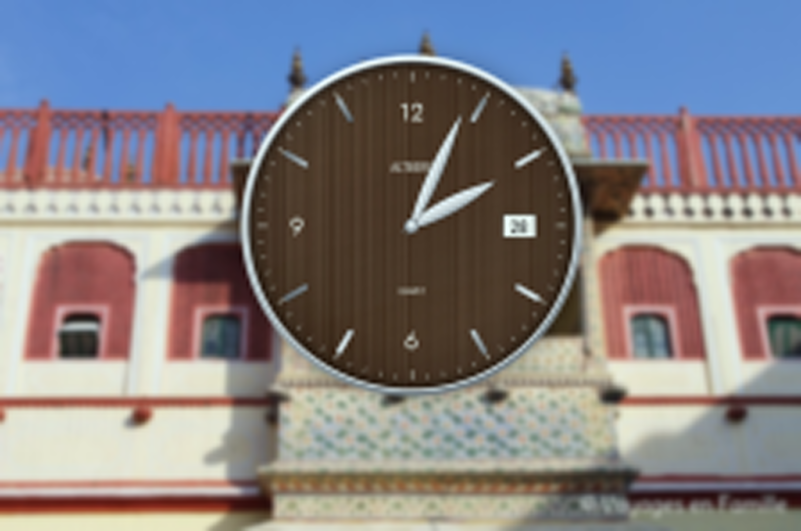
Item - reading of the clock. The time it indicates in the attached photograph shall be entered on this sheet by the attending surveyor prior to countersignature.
2:04
